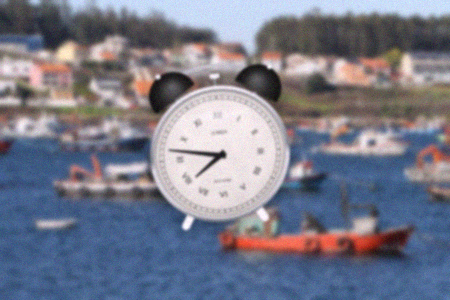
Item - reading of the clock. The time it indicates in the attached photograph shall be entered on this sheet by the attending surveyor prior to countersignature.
7:47
